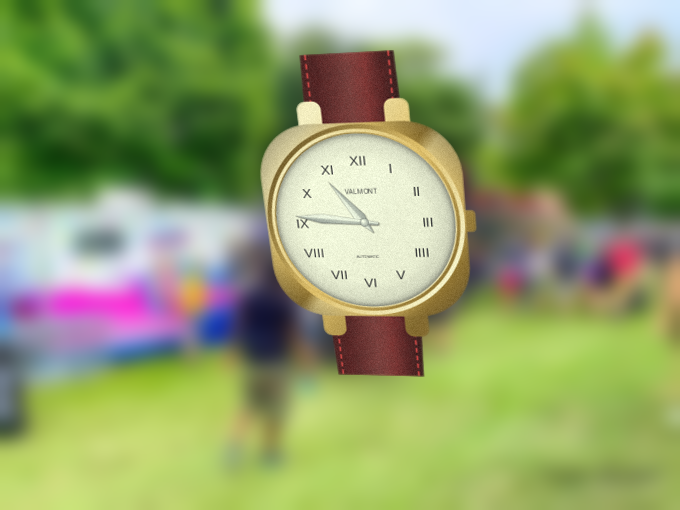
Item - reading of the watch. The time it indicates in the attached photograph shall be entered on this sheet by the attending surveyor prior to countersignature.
10:46
